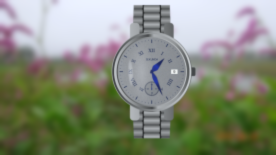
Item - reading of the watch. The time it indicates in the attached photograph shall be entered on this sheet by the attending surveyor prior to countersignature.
1:26
